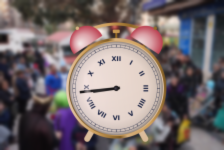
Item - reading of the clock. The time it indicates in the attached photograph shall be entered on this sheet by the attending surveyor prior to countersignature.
8:44
